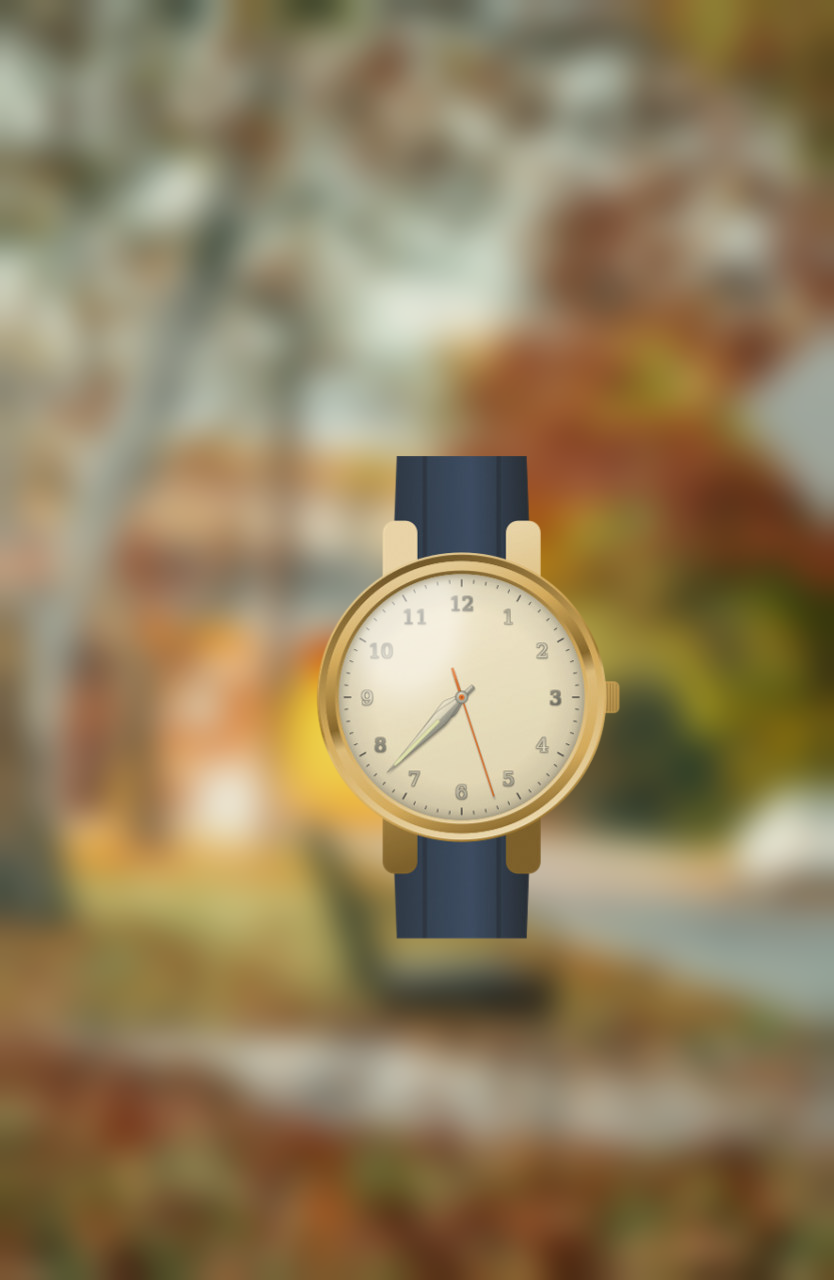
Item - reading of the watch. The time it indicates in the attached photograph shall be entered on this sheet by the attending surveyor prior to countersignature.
7:37:27
